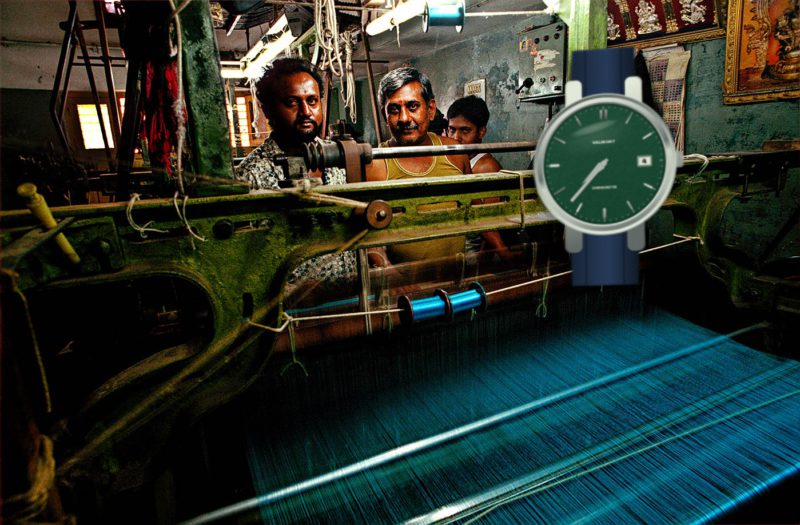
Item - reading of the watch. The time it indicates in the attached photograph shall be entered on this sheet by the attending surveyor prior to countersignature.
7:37
